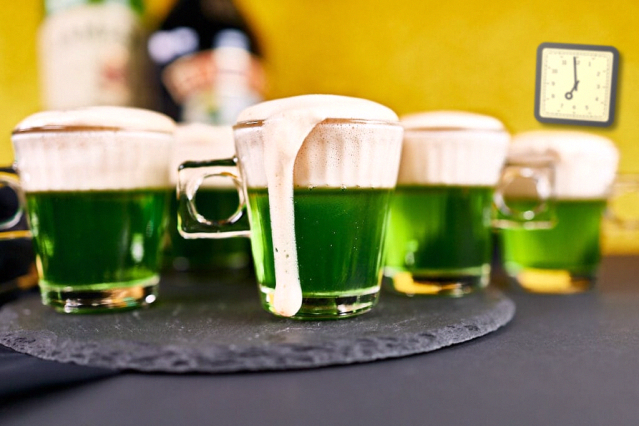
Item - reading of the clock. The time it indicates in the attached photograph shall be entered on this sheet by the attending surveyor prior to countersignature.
6:59
